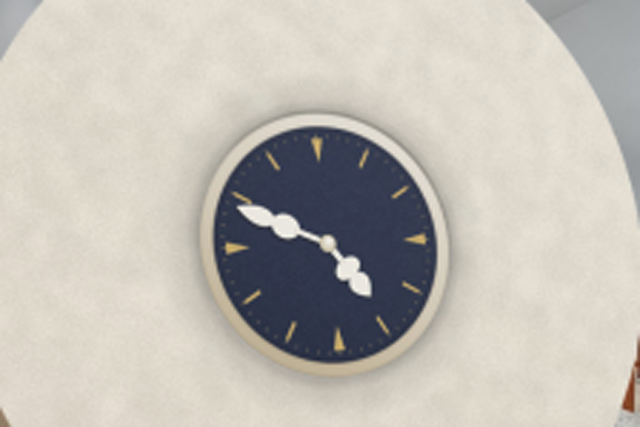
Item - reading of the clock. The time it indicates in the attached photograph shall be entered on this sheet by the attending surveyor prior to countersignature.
4:49
